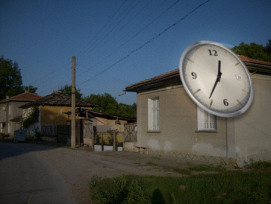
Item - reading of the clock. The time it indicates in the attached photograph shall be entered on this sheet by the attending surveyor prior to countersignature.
12:36
